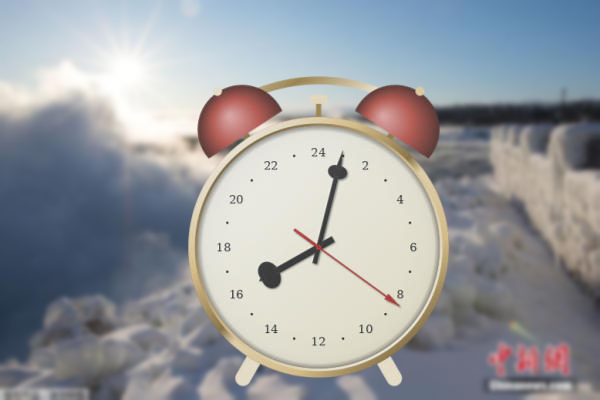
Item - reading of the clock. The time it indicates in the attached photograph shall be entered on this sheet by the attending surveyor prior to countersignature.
16:02:21
